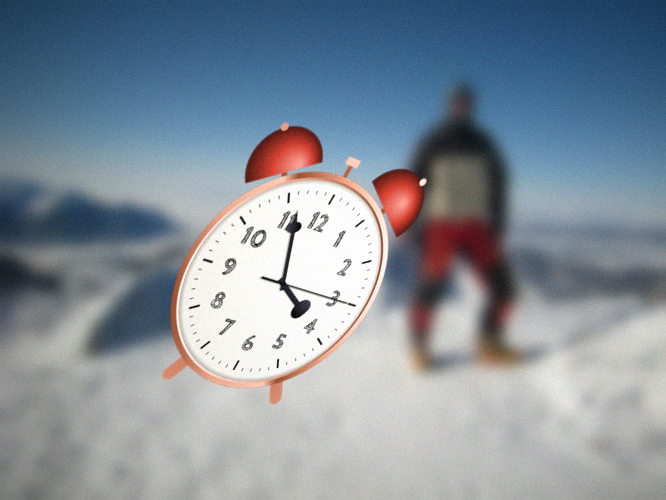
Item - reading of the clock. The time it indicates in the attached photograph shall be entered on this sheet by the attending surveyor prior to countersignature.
3:56:15
